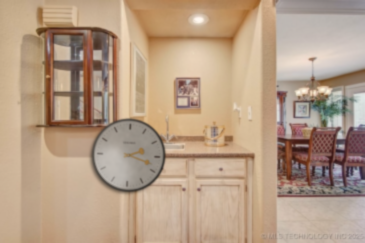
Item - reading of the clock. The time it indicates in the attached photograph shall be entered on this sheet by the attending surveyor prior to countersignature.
2:18
